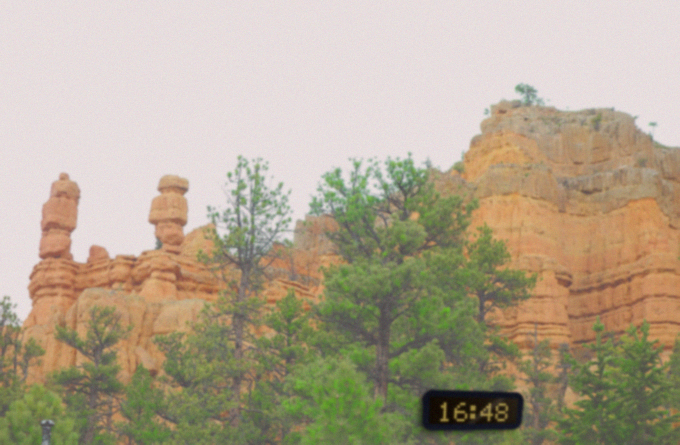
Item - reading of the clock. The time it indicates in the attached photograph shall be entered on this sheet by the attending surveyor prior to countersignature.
16:48
